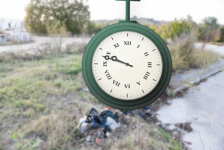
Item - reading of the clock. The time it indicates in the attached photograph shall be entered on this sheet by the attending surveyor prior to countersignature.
9:48
